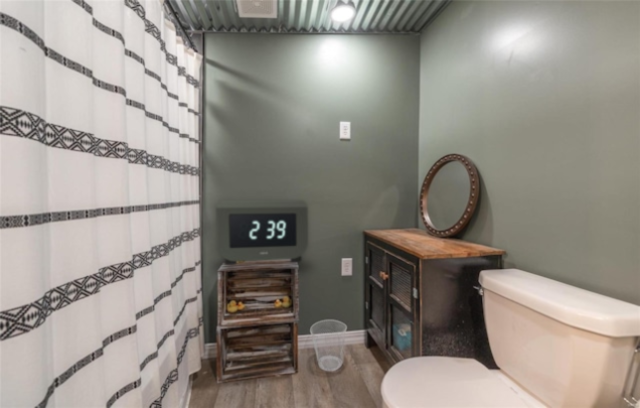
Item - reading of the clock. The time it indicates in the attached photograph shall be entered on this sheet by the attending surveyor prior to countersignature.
2:39
